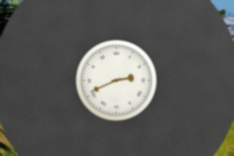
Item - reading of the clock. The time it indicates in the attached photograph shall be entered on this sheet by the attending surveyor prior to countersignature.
2:41
